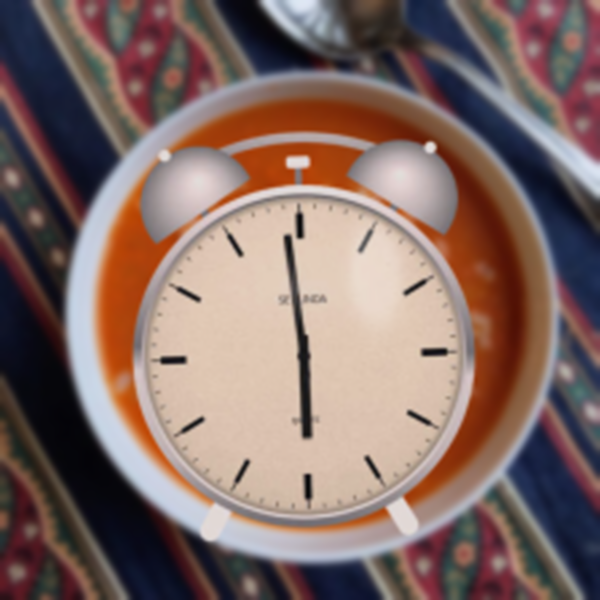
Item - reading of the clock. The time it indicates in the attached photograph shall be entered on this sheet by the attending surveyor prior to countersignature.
5:59
